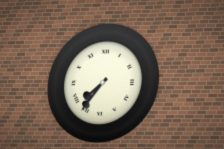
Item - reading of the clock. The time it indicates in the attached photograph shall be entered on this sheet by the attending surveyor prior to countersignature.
7:36
